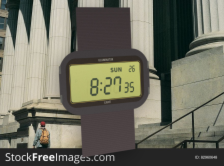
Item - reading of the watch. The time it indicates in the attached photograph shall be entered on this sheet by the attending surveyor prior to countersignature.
8:27:35
